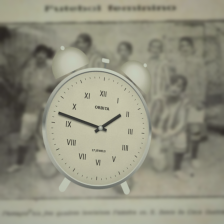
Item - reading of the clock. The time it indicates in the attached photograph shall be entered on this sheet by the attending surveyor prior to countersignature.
1:47
